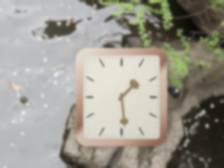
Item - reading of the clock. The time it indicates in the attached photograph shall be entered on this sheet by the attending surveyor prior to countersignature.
1:29
